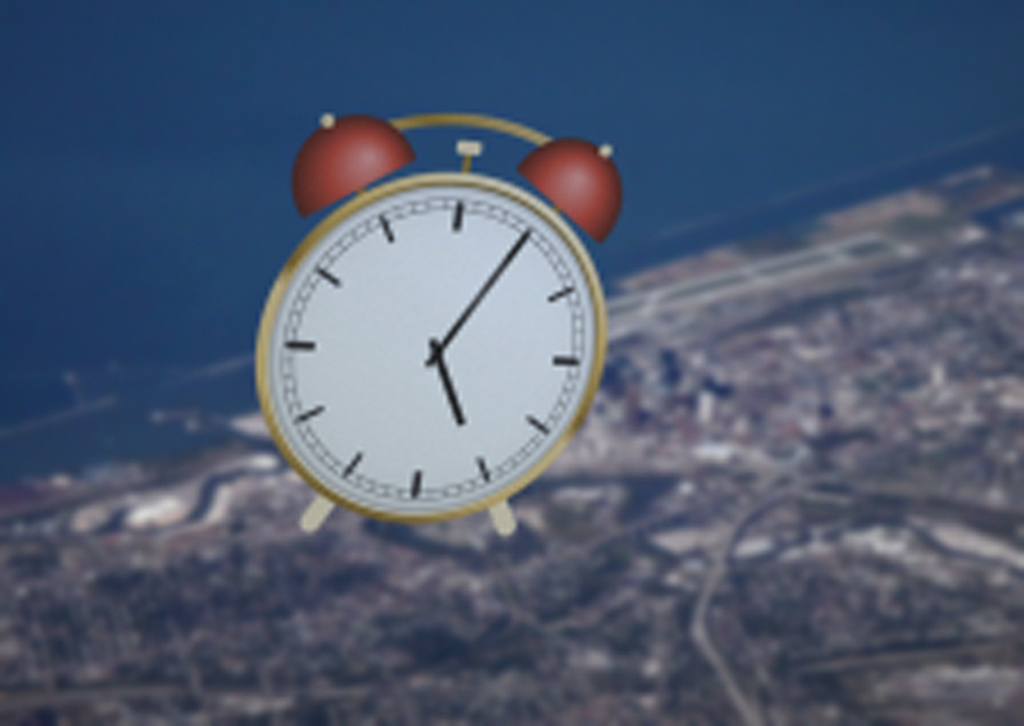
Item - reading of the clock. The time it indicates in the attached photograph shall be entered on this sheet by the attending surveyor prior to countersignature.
5:05
